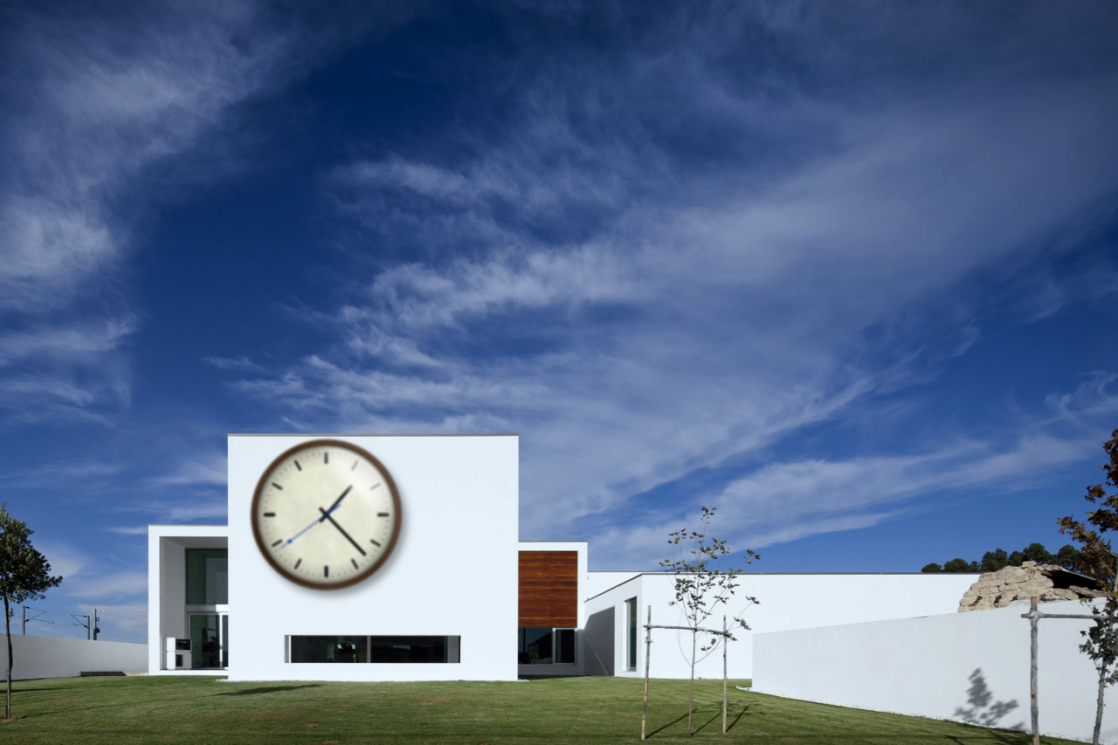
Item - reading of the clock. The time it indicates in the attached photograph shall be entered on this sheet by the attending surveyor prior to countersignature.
1:22:39
